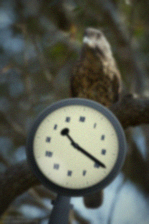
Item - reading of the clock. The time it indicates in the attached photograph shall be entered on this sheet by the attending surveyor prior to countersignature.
10:19
